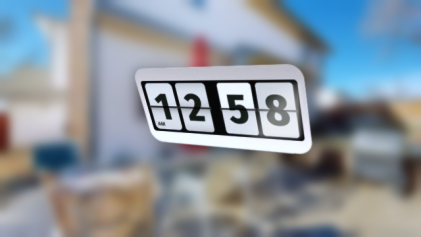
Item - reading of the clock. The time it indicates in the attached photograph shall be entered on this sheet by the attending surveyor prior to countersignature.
12:58
